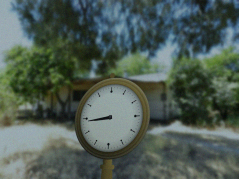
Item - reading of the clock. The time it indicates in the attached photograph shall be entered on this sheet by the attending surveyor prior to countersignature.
8:44
